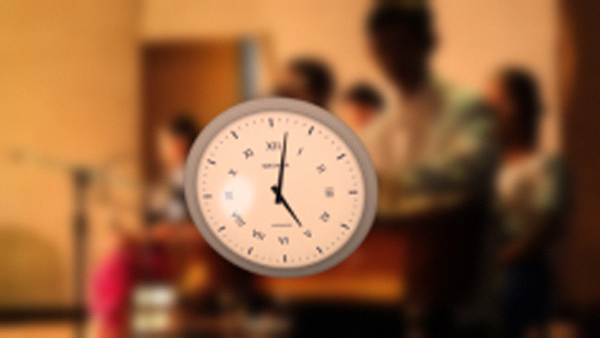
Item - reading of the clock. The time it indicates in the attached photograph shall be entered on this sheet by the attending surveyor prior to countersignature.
5:02
